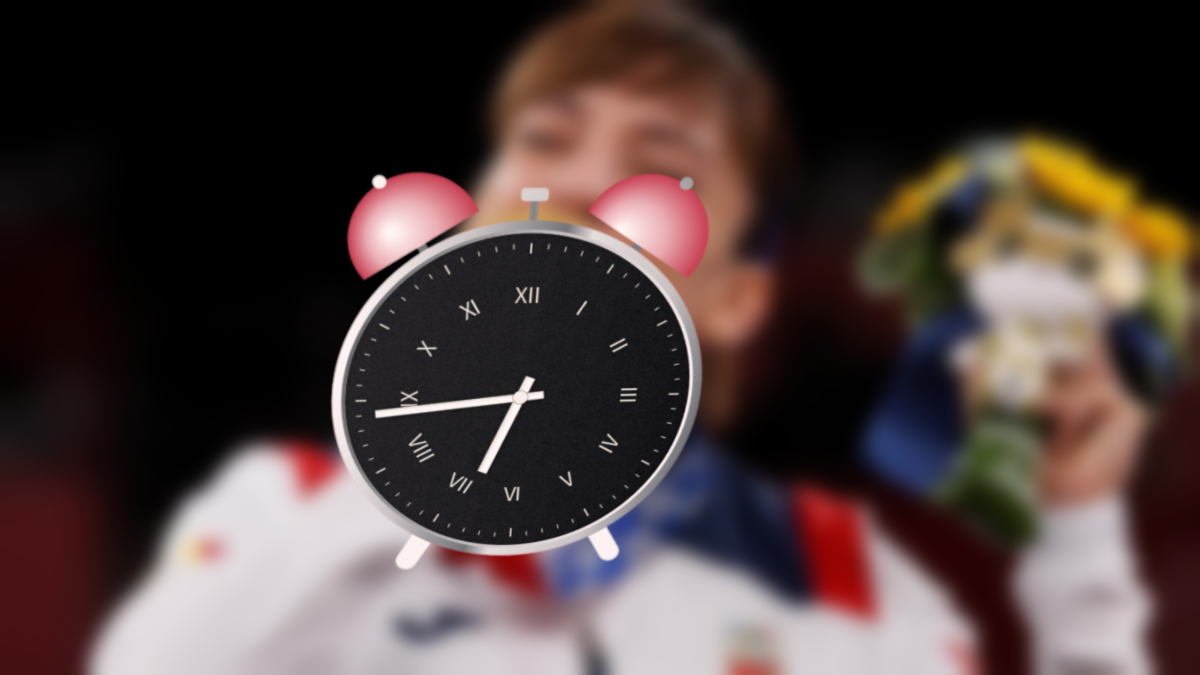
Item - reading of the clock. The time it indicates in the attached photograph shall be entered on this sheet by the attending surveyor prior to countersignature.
6:44
